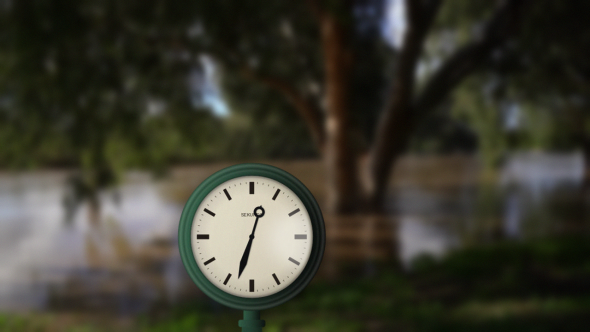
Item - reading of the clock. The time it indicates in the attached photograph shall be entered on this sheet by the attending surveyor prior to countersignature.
12:33
